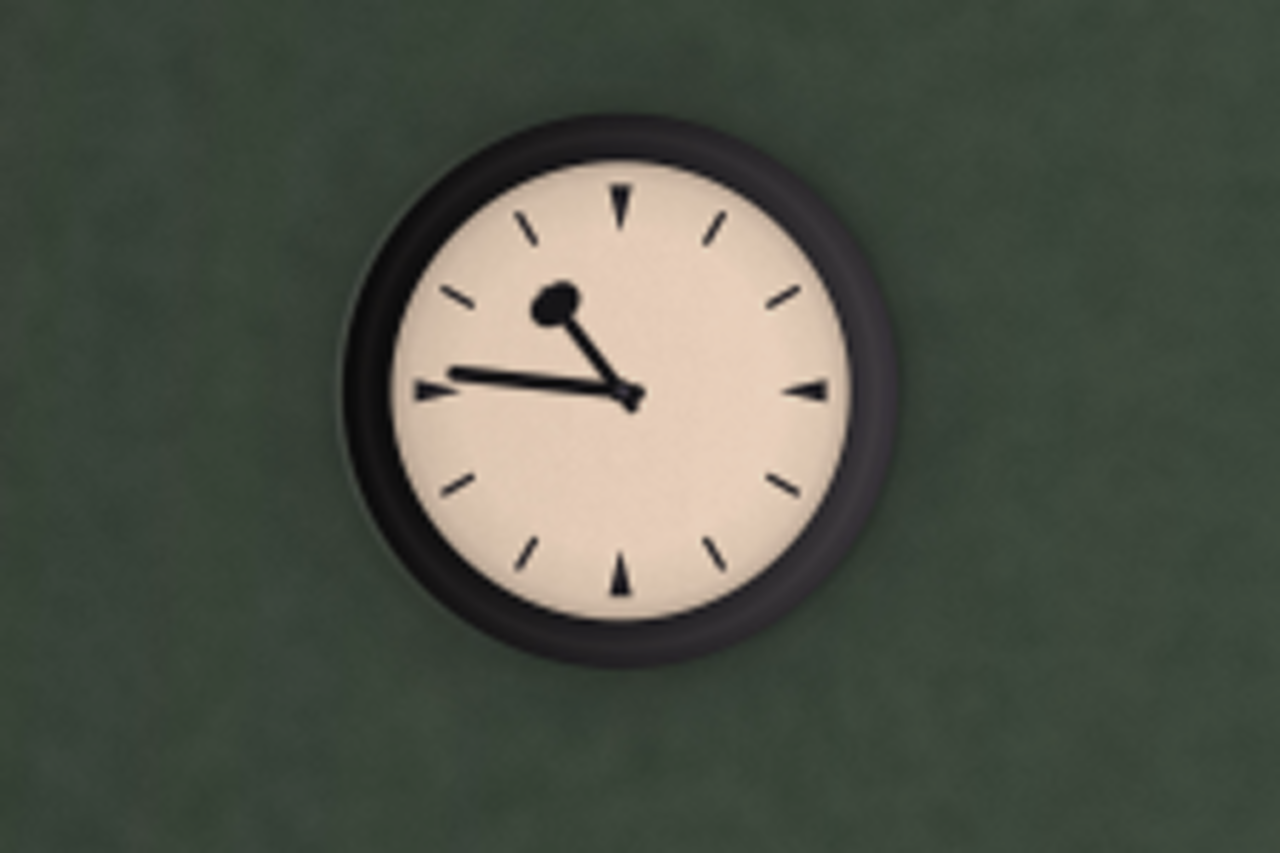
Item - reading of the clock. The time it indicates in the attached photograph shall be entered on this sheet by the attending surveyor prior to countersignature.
10:46
